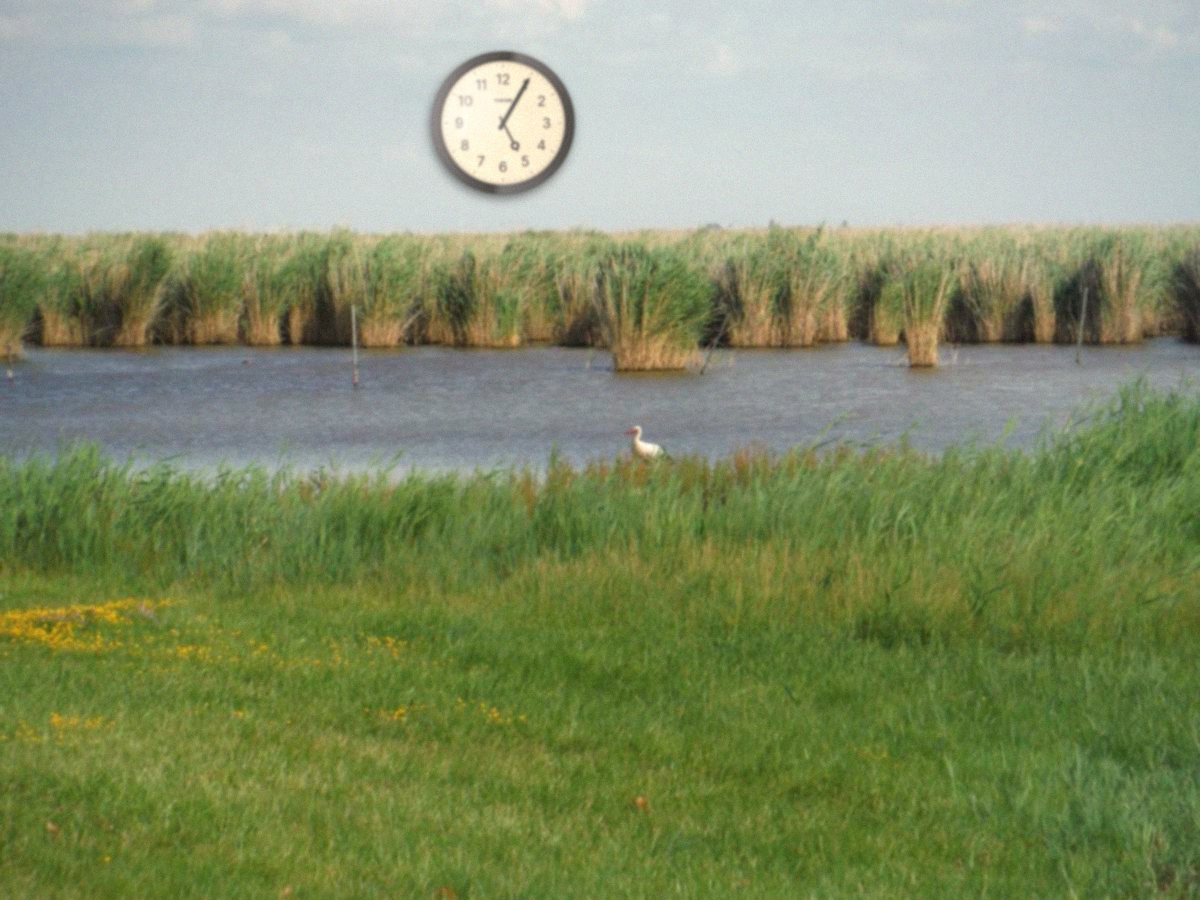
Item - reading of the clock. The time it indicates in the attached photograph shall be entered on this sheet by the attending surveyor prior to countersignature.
5:05
